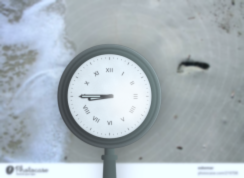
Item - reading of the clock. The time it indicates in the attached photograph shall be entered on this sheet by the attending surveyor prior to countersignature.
8:45
